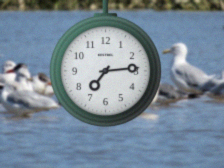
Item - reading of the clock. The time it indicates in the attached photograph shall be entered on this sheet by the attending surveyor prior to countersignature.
7:14
